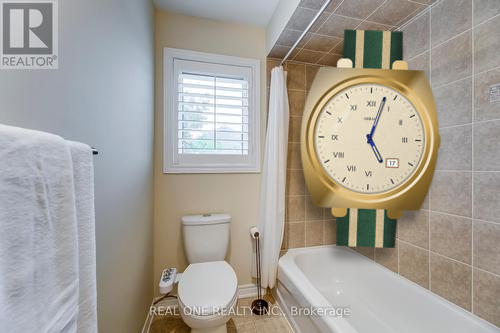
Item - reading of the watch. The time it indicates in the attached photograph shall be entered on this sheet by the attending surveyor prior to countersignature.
5:03
